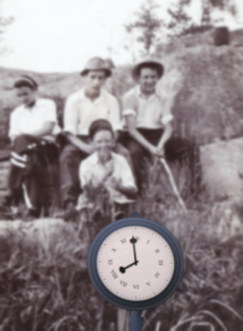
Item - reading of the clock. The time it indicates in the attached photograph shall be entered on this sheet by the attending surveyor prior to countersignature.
7:59
